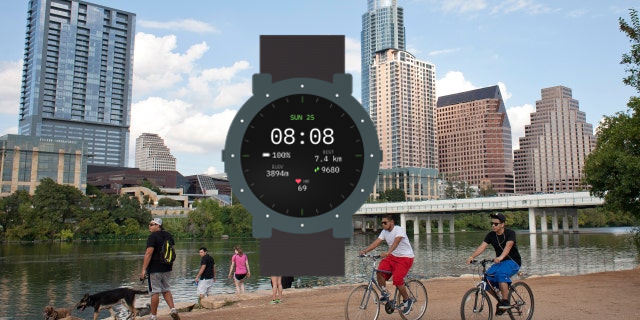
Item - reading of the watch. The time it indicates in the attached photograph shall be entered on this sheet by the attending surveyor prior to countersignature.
8:08
